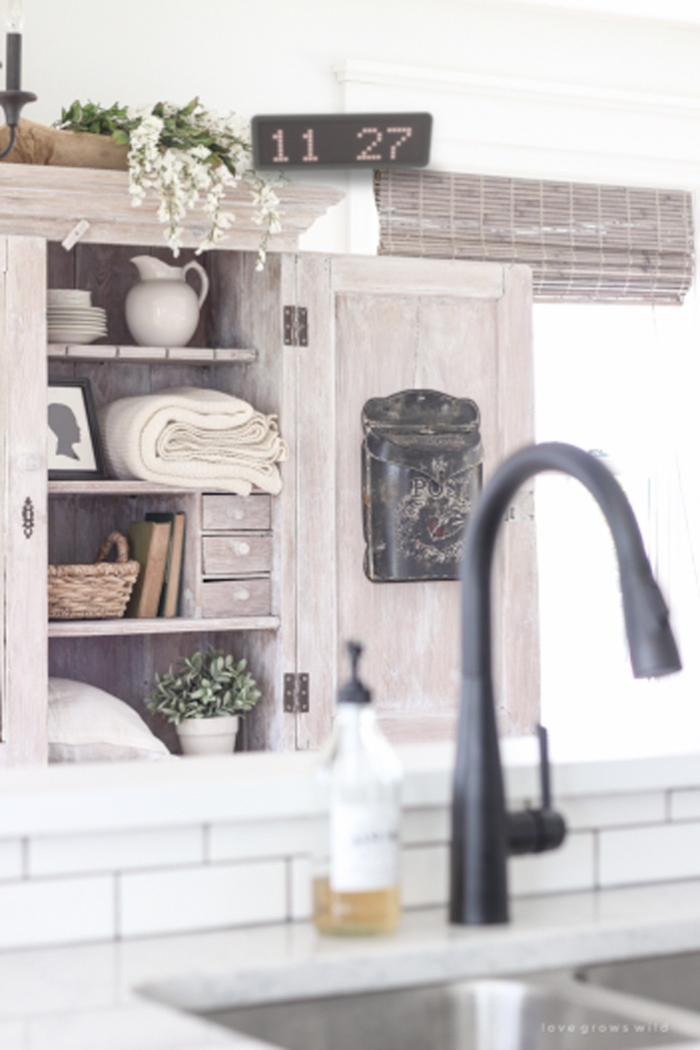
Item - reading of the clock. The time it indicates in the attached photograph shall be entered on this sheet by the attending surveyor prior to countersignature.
11:27
